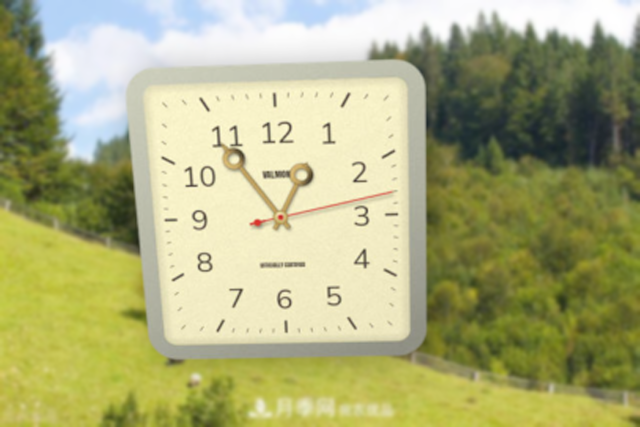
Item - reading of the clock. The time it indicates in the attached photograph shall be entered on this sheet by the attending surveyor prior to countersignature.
12:54:13
